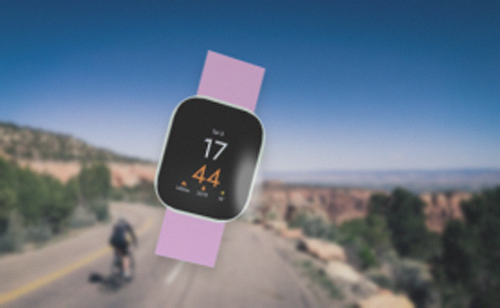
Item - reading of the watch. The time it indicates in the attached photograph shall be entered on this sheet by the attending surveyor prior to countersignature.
17:44
